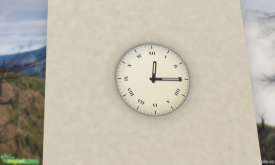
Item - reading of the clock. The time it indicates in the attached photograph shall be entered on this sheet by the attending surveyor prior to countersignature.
12:15
